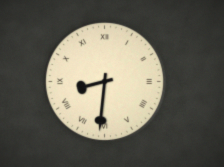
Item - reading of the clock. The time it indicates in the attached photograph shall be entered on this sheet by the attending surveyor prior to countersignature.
8:31
